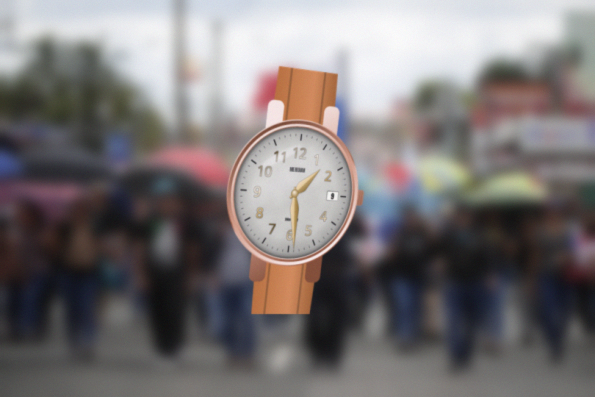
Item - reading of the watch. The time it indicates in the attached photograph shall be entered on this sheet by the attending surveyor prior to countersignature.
1:29
